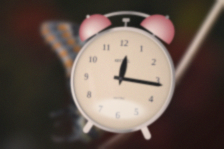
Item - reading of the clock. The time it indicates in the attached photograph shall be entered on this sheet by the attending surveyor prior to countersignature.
12:16
